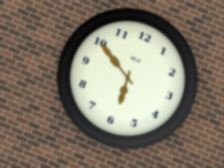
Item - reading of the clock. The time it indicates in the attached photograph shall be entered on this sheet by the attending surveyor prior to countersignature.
5:50
